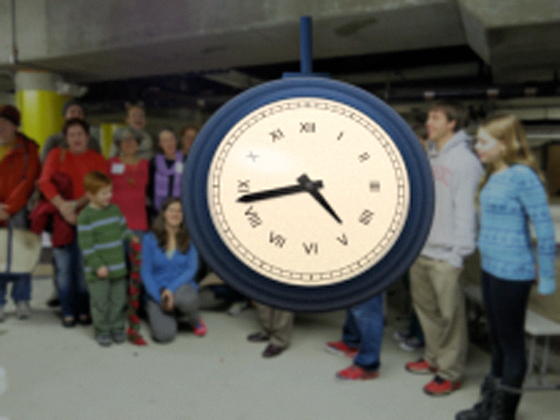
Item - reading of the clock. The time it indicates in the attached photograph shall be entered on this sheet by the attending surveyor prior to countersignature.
4:43
